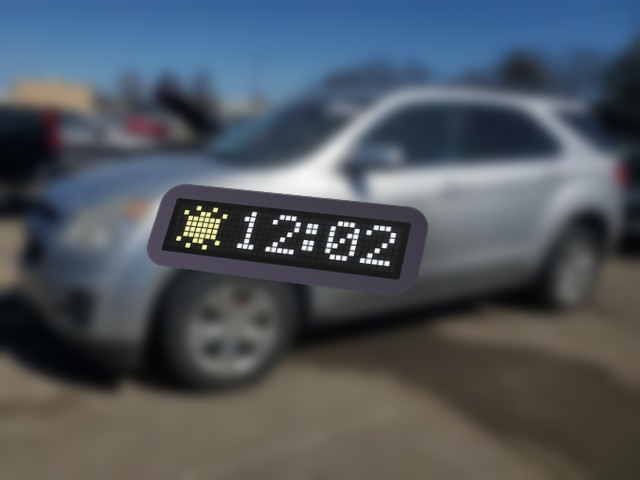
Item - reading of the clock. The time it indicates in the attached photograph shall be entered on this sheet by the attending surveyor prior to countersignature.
12:02
